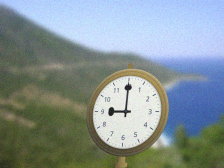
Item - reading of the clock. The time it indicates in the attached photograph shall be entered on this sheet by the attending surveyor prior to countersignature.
9:00
